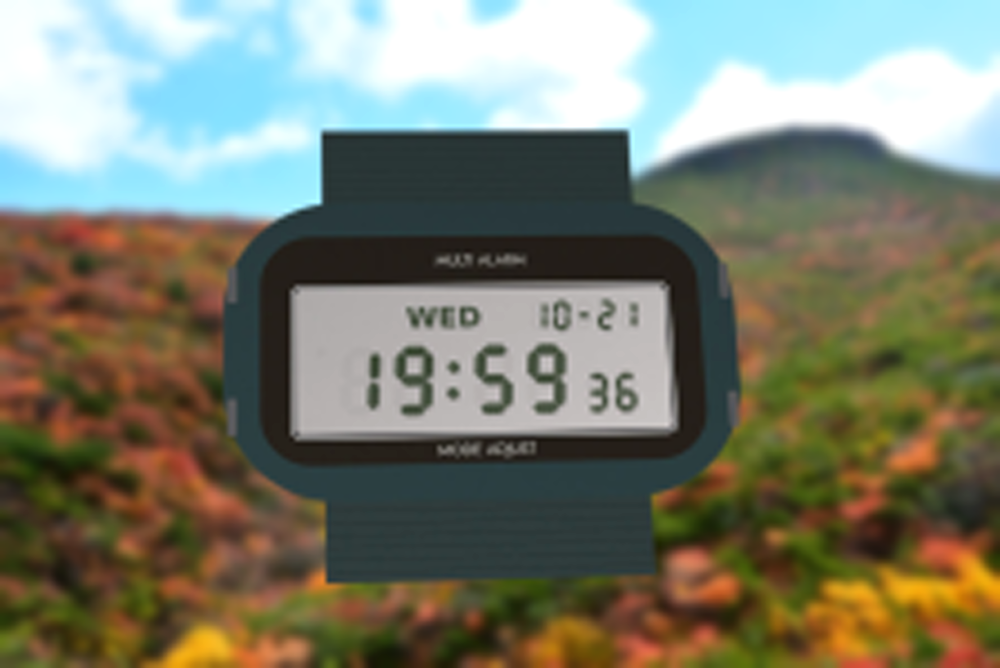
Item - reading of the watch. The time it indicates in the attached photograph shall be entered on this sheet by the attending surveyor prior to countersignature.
19:59:36
